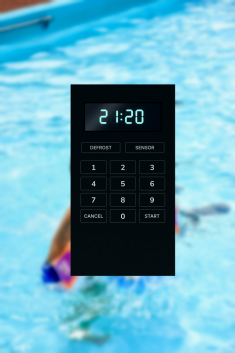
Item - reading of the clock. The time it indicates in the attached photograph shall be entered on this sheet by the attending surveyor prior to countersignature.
21:20
